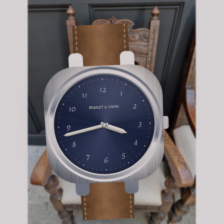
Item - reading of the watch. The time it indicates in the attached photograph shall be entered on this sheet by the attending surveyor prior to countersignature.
3:43
